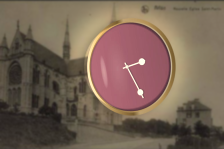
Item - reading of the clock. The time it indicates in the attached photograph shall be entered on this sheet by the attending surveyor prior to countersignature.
2:25
